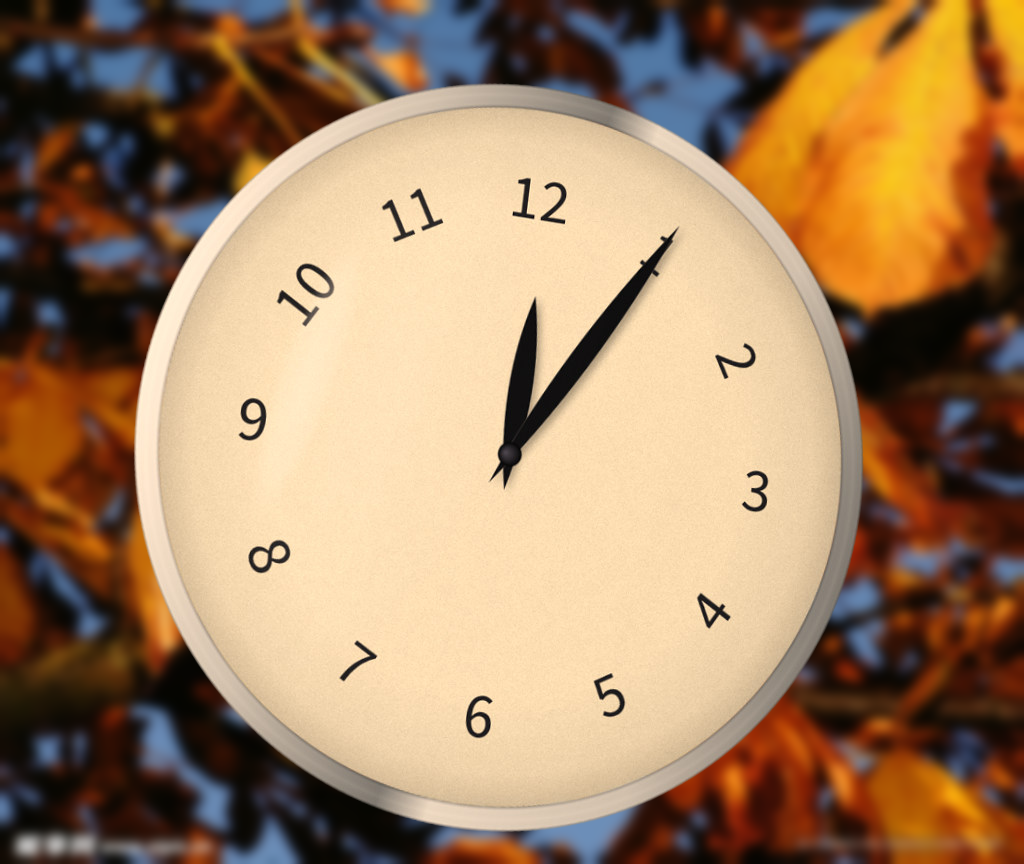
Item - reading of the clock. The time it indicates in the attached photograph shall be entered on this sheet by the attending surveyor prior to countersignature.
12:05
